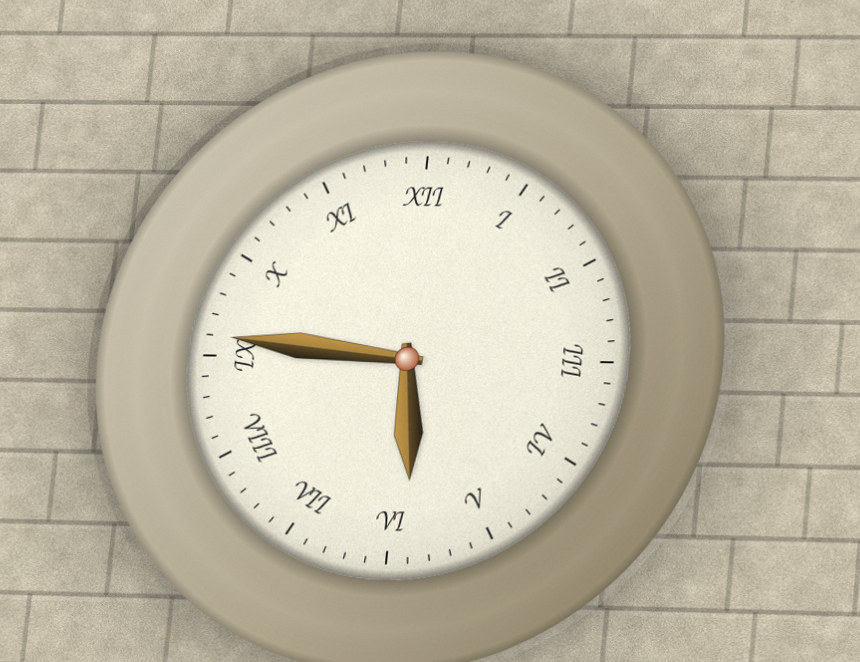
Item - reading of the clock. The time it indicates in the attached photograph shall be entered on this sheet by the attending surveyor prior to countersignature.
5:46
